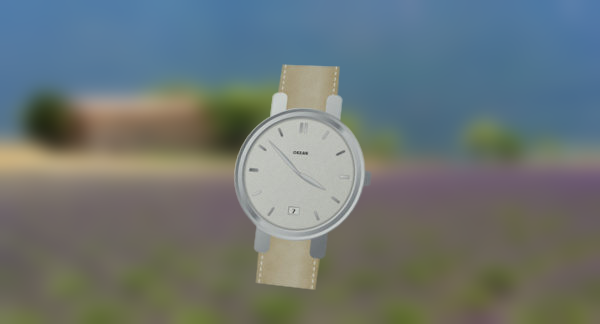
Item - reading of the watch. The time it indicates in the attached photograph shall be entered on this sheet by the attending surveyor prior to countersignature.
3:52
